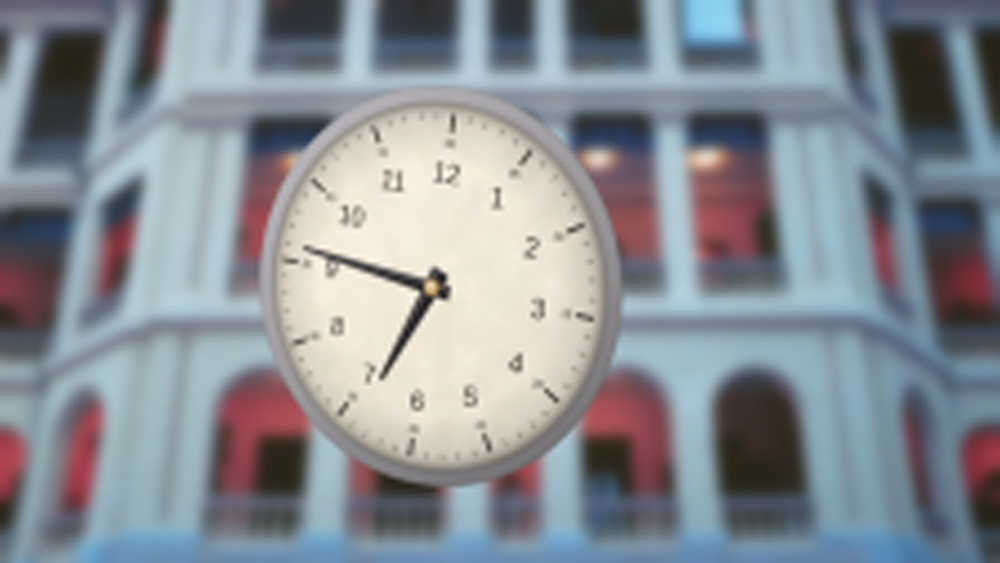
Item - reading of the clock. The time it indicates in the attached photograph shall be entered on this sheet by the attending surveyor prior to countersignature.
6:46
